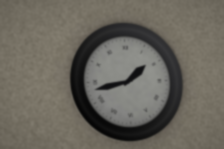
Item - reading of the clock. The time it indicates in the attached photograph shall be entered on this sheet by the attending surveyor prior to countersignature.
1:43
